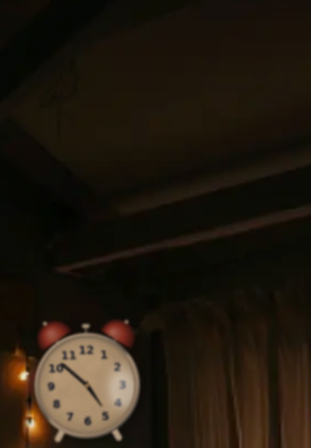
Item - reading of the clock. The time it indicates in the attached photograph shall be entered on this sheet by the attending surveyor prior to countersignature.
4:52
